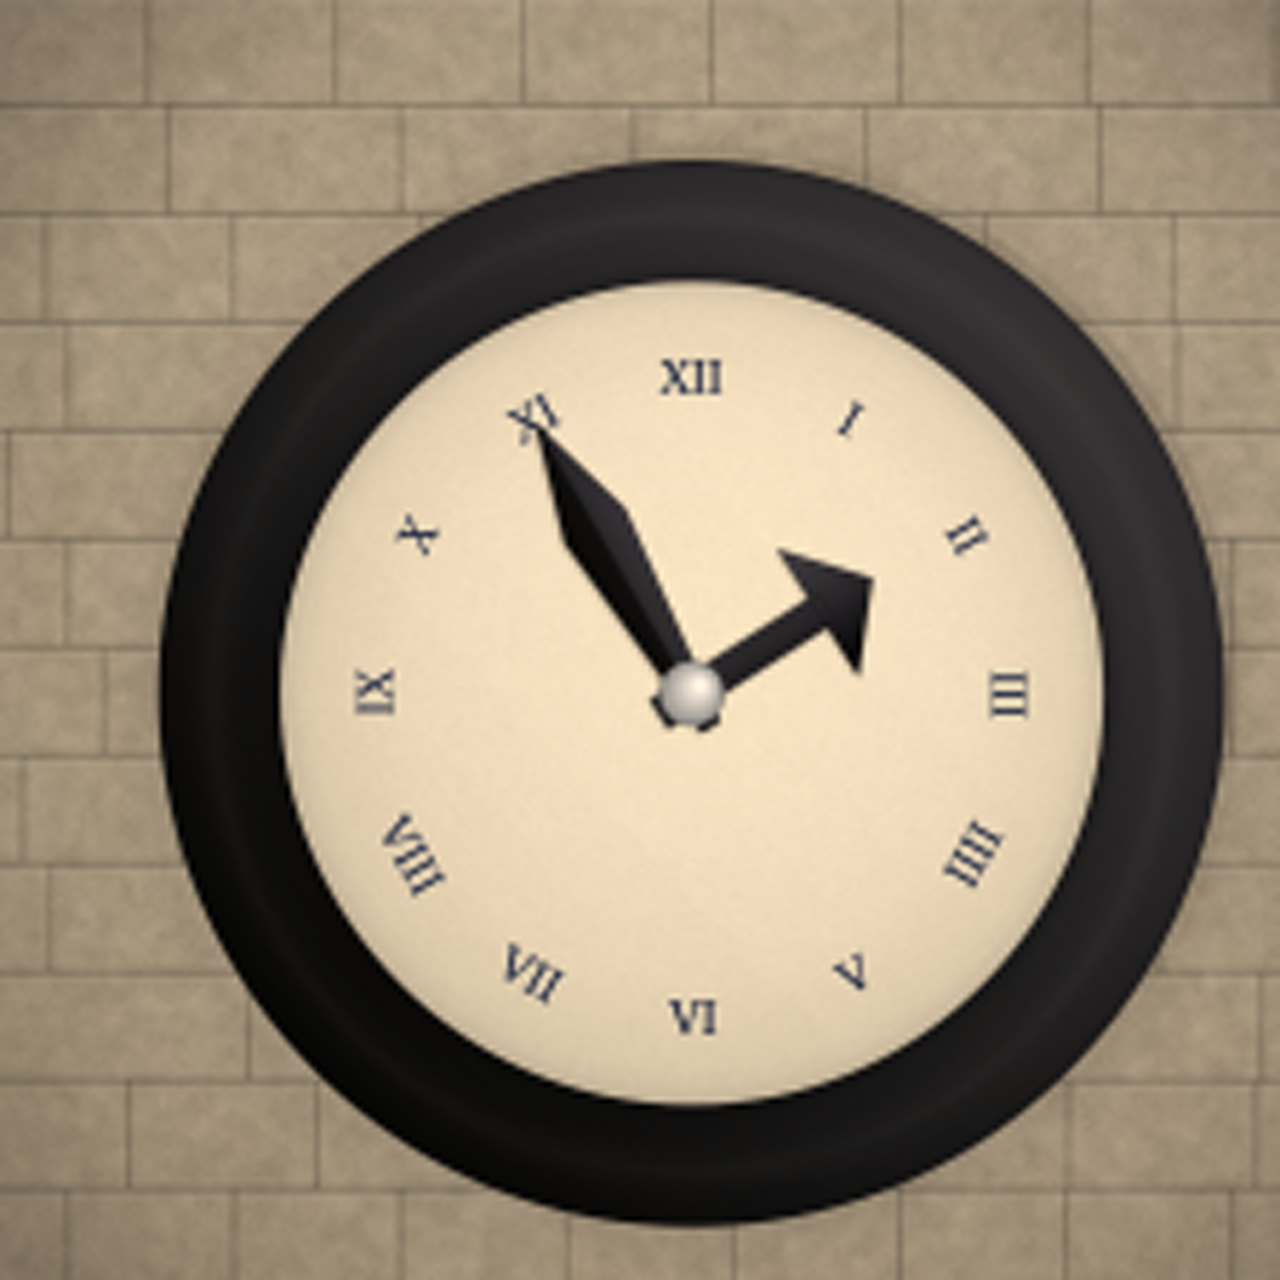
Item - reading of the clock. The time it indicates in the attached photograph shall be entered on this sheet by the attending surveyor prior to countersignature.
1:55
